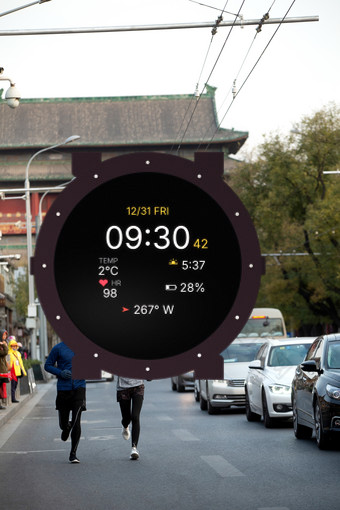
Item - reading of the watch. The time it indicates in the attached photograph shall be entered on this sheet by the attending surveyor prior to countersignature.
9:30:42
